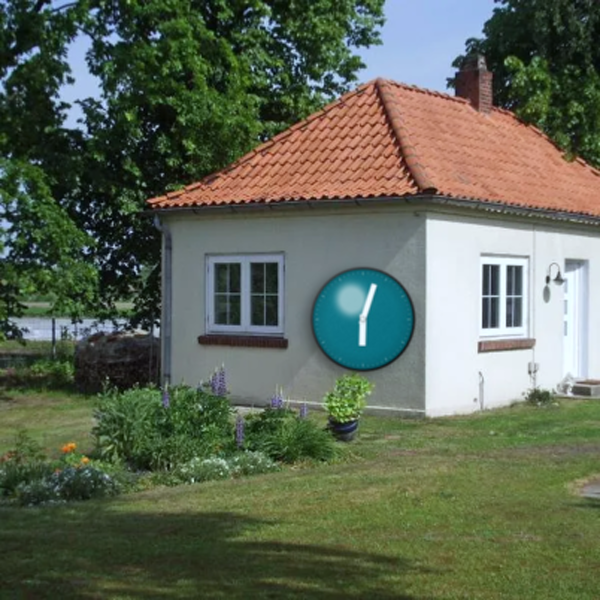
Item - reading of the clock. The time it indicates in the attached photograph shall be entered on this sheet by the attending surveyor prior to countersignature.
6:03
